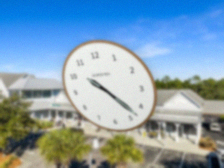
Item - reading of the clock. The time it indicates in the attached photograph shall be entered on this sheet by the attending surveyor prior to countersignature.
10:23
